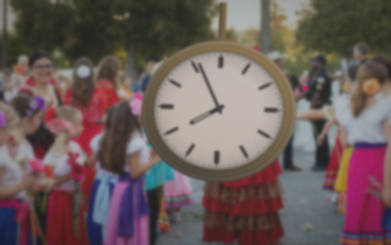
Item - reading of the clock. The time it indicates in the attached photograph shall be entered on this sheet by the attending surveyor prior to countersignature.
7:56
